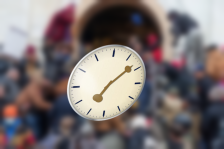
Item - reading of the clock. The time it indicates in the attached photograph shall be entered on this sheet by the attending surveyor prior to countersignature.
7:08
